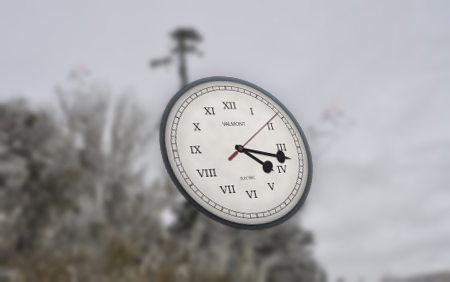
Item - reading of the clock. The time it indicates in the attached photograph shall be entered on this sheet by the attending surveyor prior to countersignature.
4:17:09
